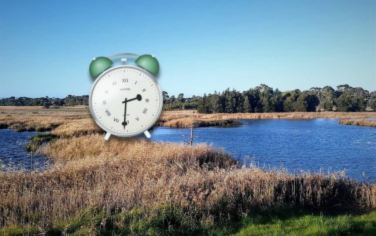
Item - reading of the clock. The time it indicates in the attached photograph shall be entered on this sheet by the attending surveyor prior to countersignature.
2:31
